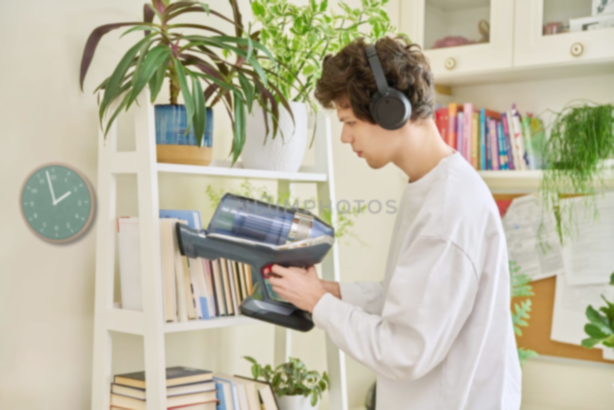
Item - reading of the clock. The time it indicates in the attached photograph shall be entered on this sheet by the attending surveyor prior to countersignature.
1:58
